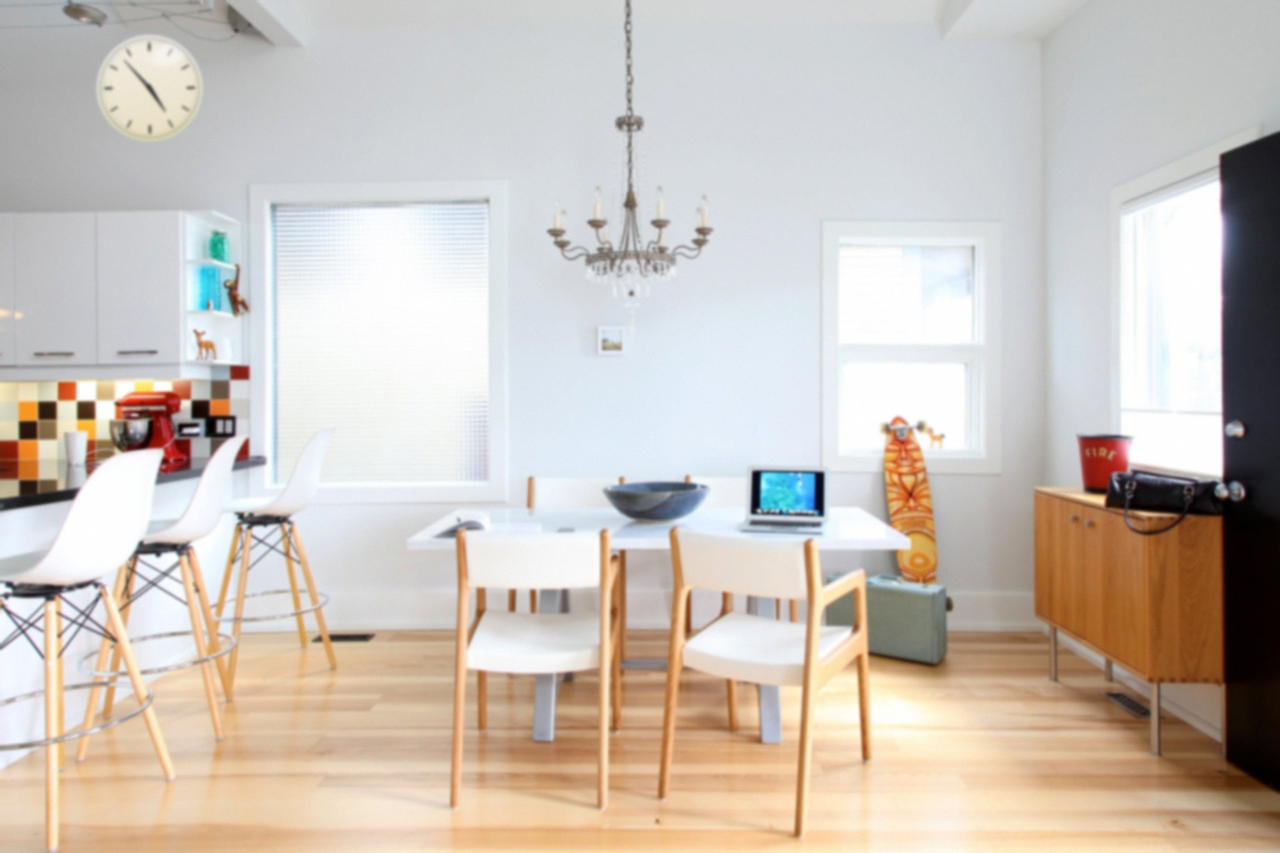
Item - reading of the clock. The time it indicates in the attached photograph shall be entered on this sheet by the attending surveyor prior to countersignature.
4:53
